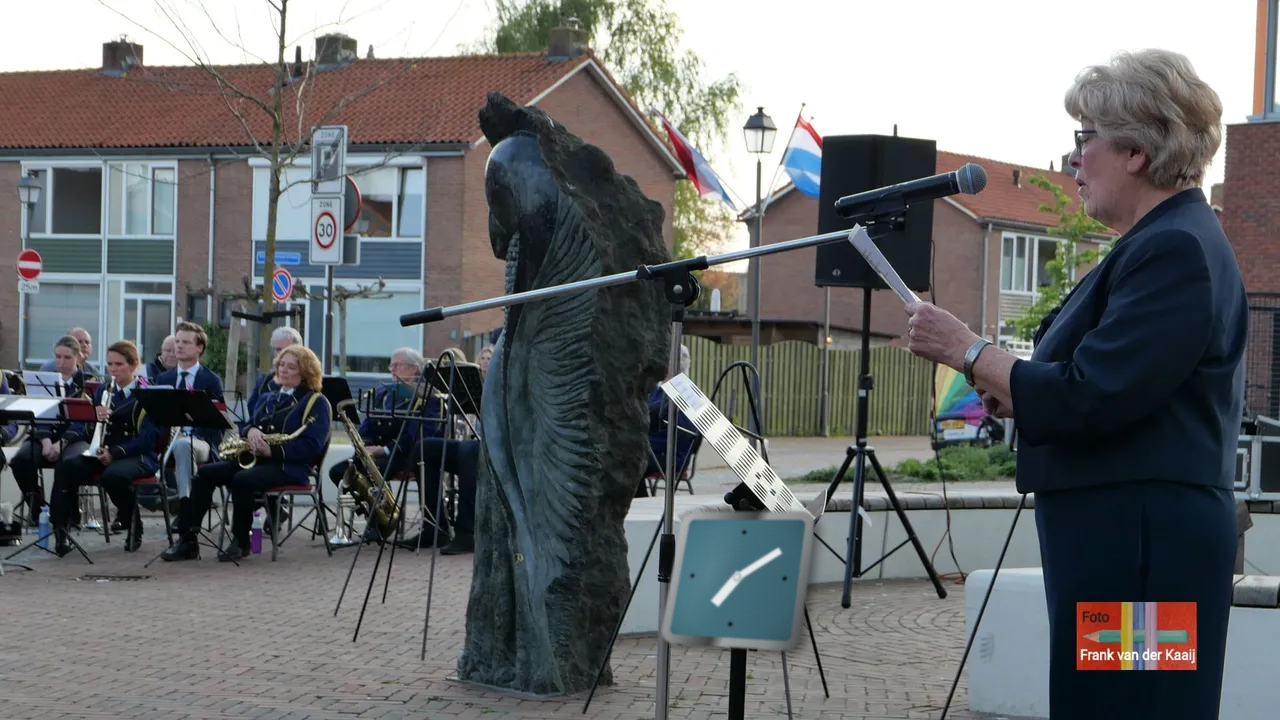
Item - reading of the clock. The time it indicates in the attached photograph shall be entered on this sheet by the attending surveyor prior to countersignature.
7:09
